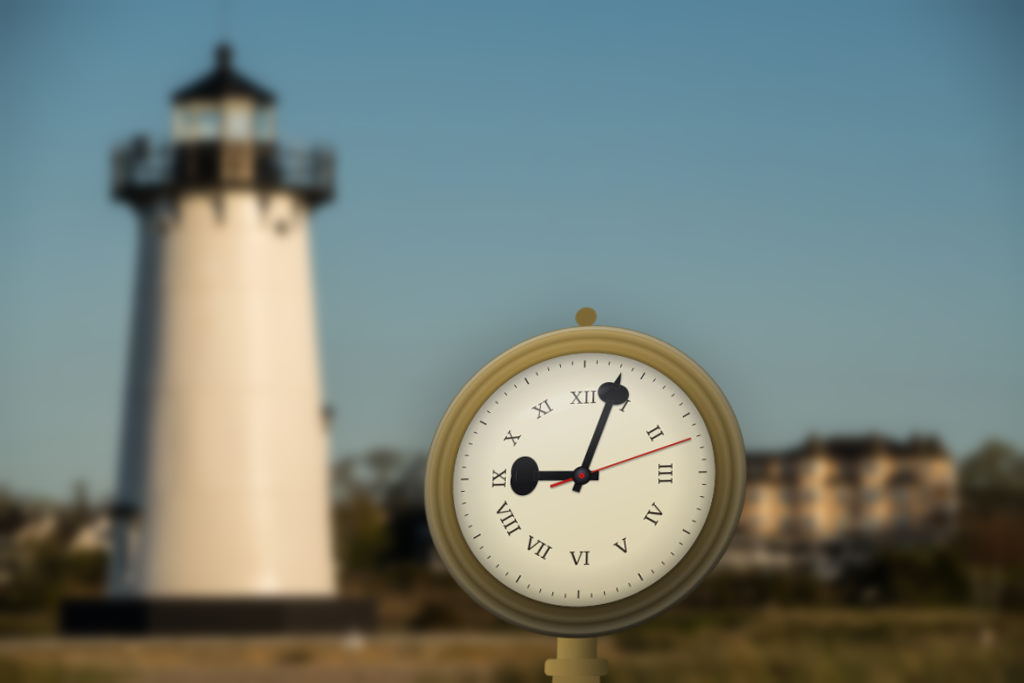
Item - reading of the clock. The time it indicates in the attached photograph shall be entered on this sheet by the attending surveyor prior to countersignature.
9:03:12
